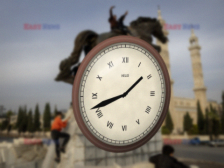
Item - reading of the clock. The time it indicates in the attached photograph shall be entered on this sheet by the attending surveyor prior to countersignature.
1:42
